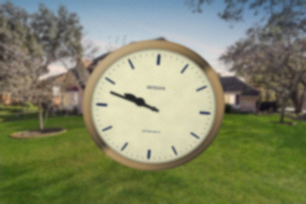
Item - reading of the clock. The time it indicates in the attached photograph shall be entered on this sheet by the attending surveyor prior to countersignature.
9:48
